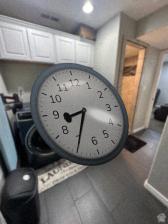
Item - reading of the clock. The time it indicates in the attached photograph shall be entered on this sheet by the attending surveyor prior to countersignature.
8:35
